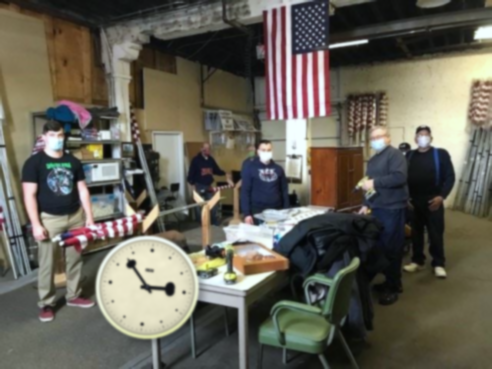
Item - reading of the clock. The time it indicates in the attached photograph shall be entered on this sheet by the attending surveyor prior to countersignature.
2:53
